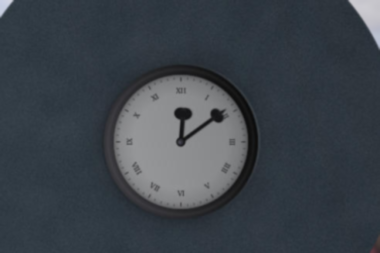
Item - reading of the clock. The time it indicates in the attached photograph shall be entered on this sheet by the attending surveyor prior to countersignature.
12:09
